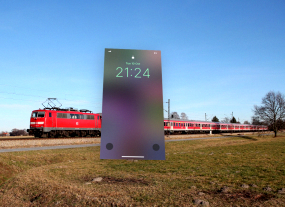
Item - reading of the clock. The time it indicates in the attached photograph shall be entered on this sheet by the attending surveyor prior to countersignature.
21:24
